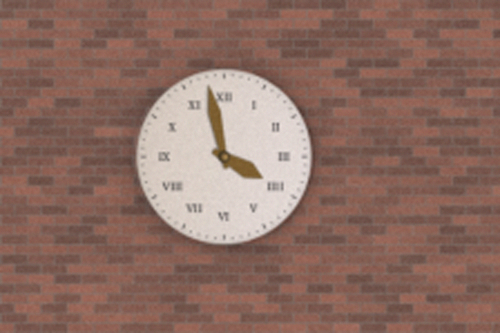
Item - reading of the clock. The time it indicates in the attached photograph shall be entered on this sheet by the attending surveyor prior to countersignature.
3:58
